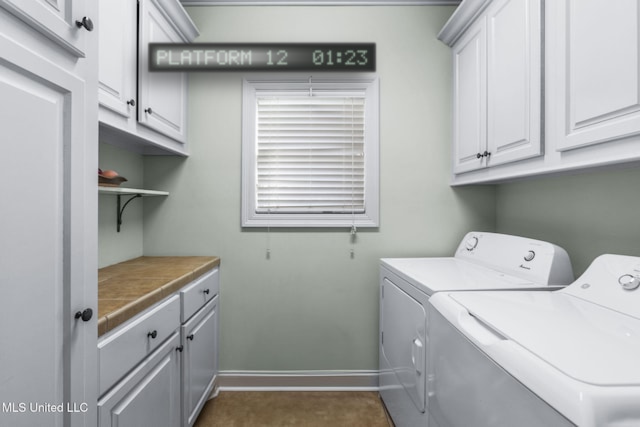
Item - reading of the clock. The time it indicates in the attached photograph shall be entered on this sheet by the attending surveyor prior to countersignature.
1:23
